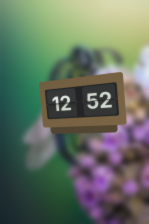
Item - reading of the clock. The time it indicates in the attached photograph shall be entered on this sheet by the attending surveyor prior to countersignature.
12:52
